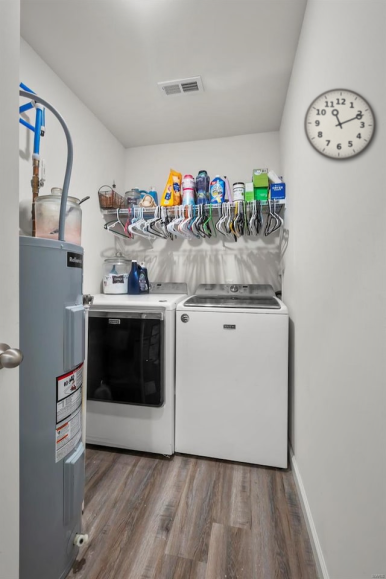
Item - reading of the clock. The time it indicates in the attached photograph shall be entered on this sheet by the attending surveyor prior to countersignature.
11:11
